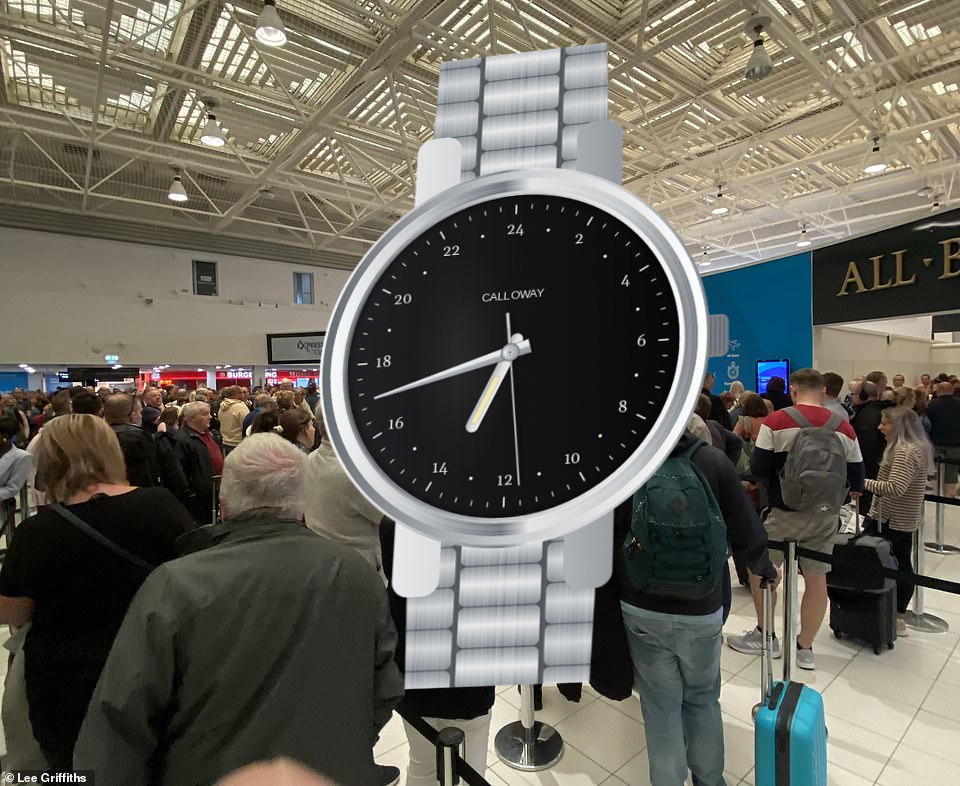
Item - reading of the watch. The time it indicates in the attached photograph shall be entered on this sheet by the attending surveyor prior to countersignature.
13:42:29
